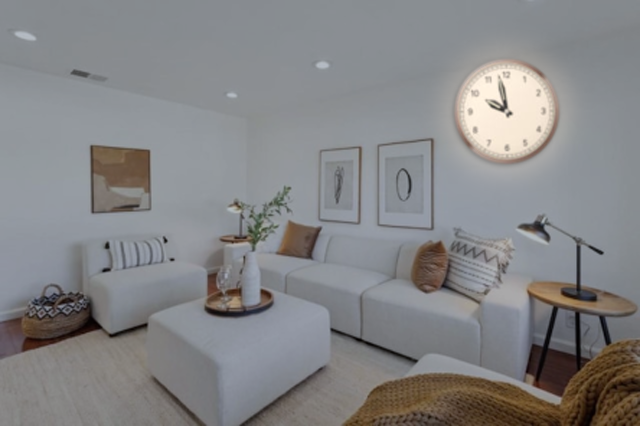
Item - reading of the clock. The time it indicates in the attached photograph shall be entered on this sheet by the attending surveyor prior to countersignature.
9:58
